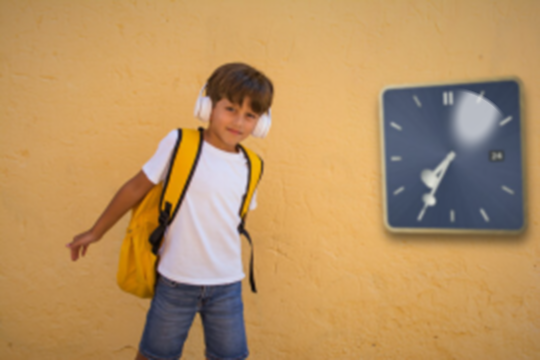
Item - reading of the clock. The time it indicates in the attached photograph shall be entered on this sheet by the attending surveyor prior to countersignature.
7:35
